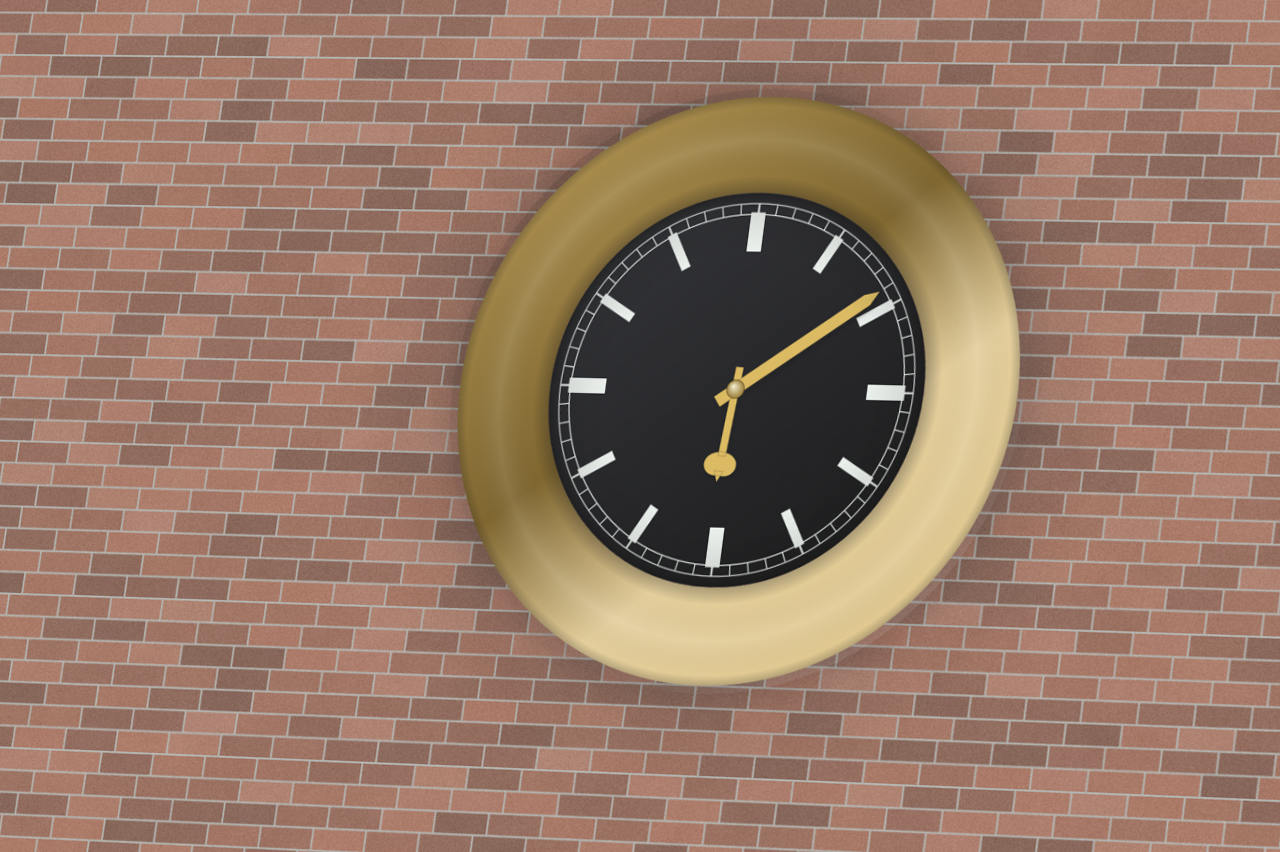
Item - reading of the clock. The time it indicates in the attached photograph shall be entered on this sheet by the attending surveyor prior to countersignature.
6:09
